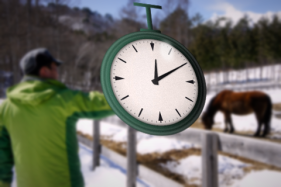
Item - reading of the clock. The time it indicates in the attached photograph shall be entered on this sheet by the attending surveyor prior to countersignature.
12:10
